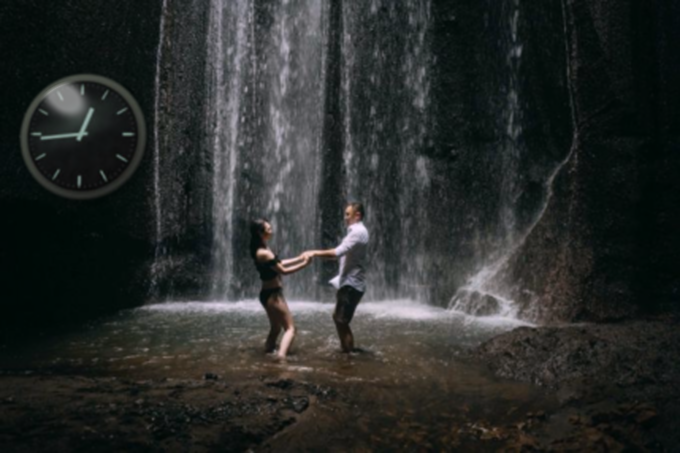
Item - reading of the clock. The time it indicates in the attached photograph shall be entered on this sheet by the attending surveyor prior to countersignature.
12:44
